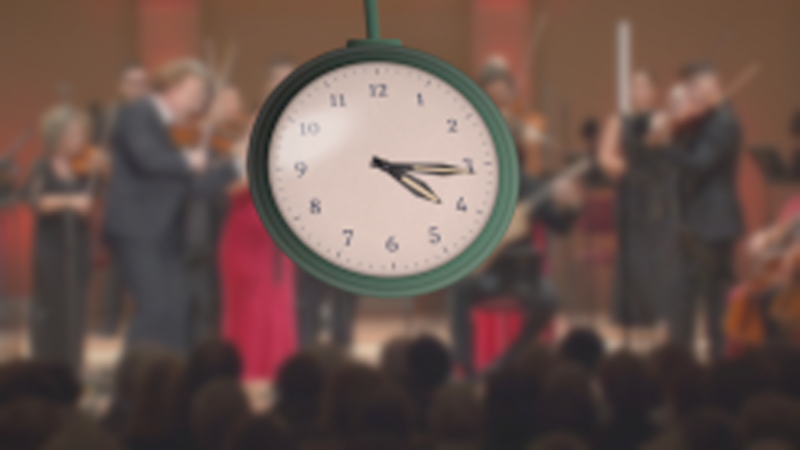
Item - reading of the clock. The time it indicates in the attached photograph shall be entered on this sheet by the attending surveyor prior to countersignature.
4:16
